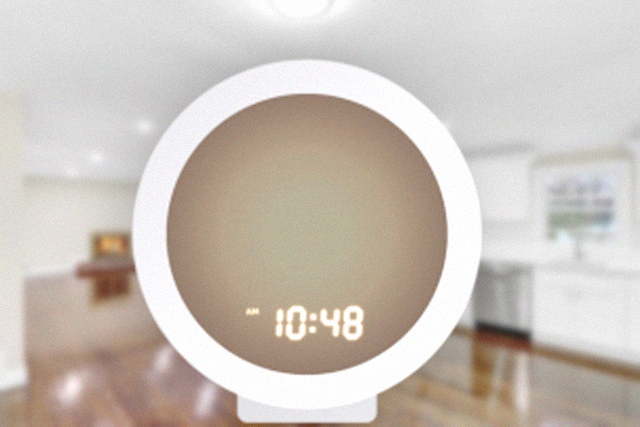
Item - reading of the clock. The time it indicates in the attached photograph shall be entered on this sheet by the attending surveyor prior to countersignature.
10:48
